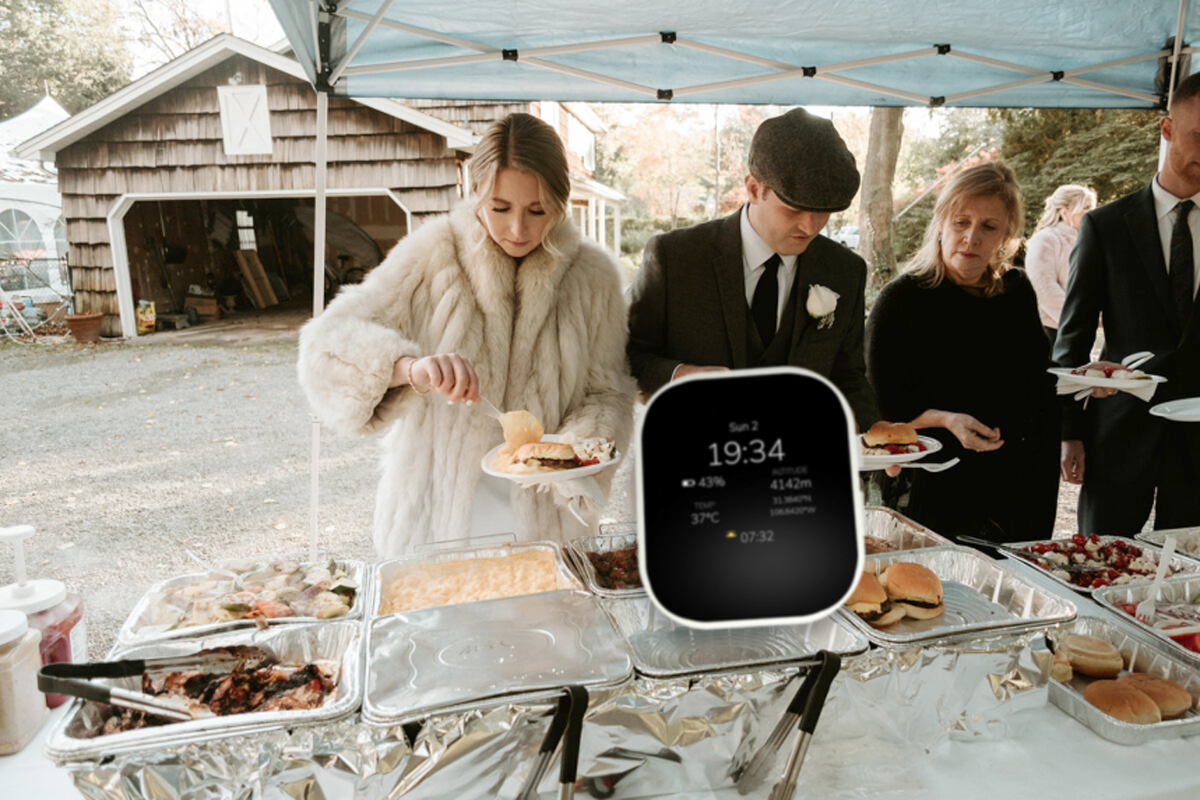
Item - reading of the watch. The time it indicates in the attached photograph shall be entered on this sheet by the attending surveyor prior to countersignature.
19:34
